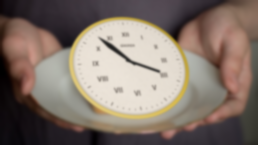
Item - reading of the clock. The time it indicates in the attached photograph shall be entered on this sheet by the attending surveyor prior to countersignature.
3:53
